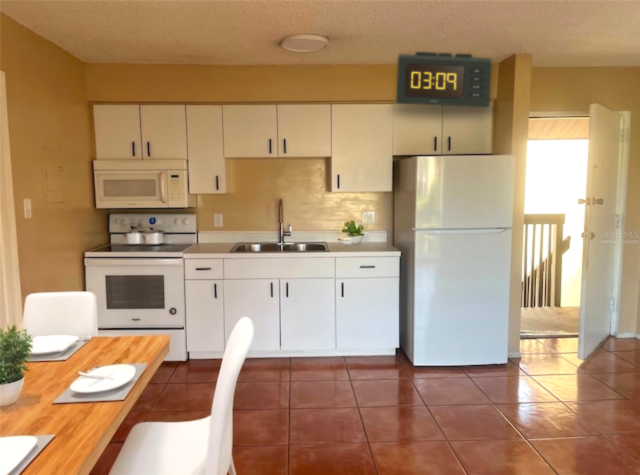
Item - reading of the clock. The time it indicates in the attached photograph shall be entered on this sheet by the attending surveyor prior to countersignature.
3:09
